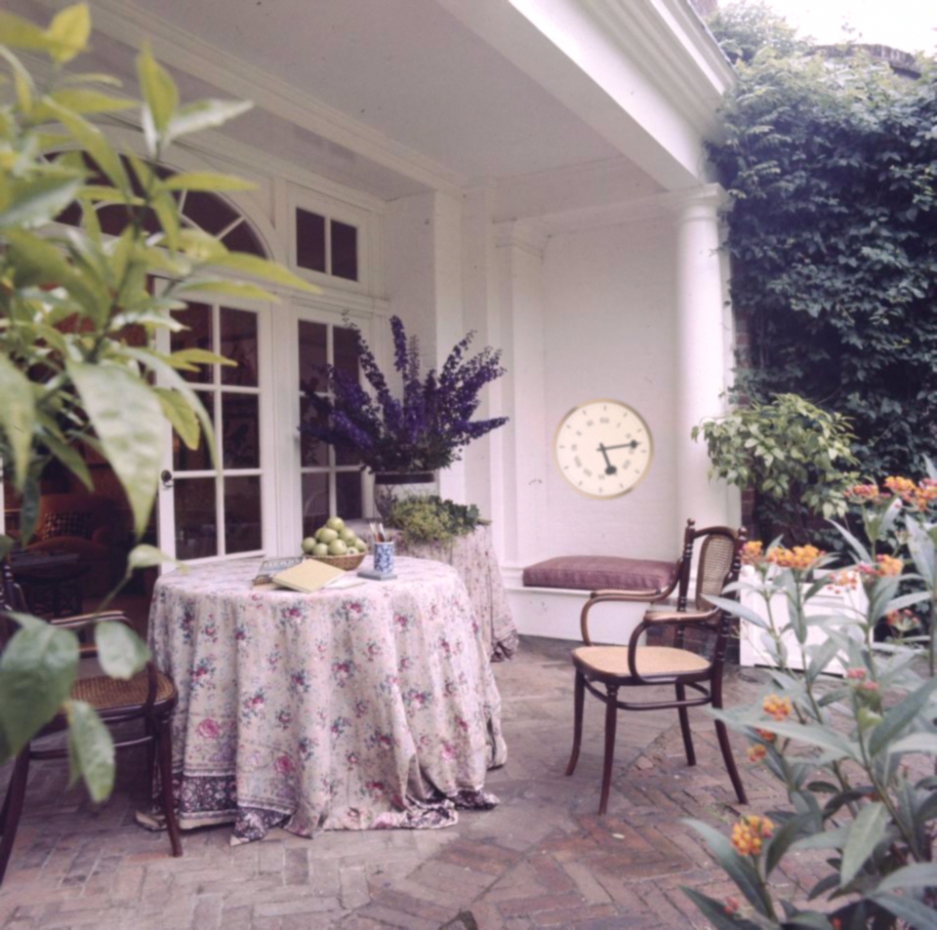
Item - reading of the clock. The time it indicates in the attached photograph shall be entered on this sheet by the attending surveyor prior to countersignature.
5:13
